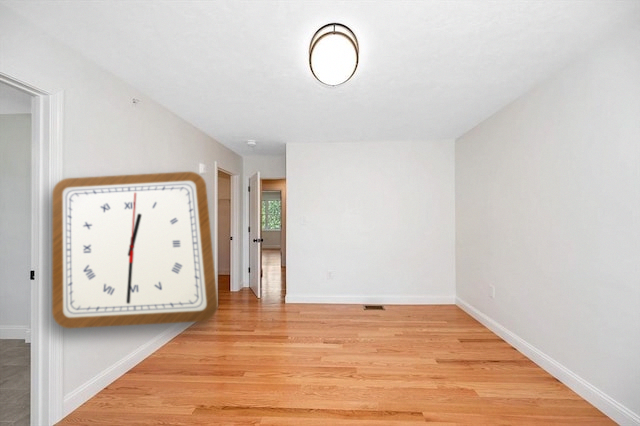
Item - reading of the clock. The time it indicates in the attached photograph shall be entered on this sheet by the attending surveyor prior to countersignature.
12:31:01
